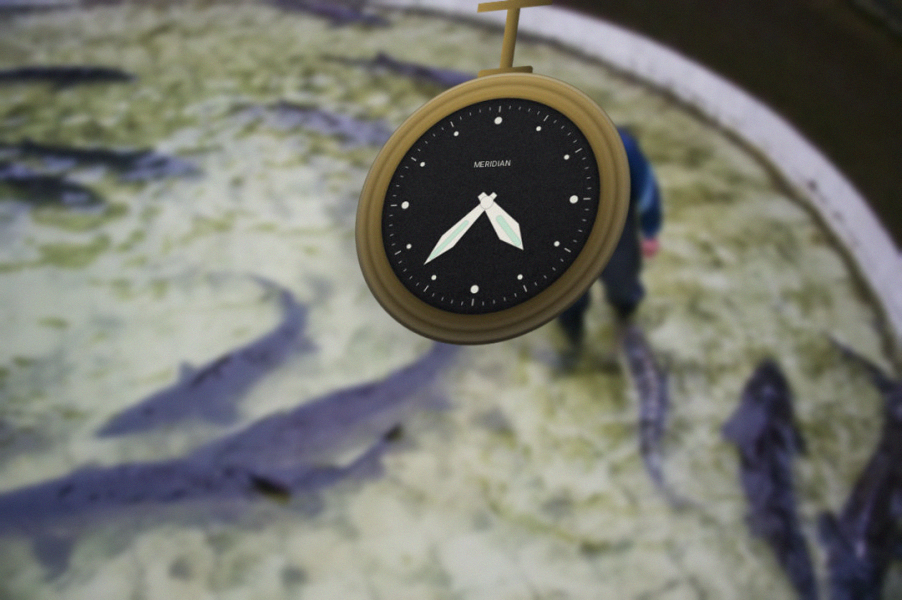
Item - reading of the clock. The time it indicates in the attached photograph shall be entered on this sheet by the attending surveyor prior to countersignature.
4:37
